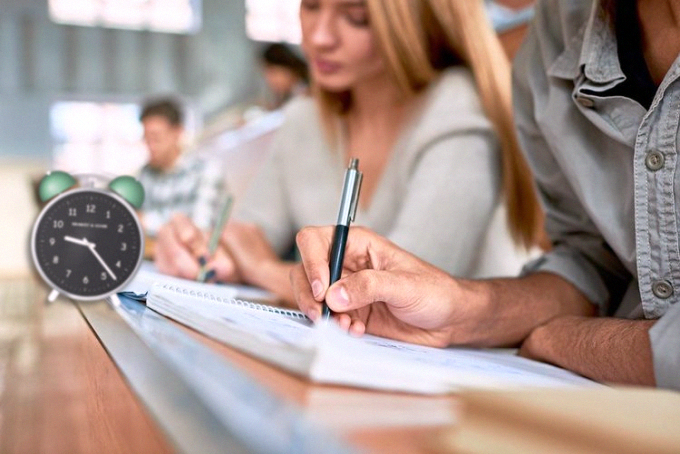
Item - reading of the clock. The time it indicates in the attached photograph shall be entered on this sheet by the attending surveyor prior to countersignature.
9:23
